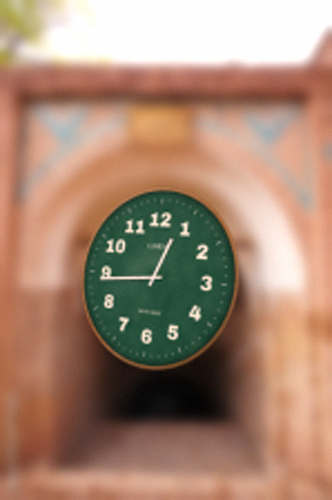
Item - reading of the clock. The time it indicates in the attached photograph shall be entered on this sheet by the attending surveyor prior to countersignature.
12:44
